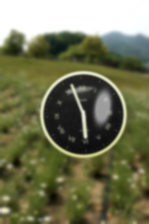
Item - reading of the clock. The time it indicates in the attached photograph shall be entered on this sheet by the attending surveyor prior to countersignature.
5:57
